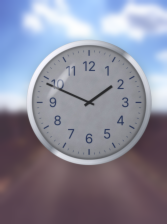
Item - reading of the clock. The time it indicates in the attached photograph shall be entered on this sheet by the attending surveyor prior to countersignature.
1:49
